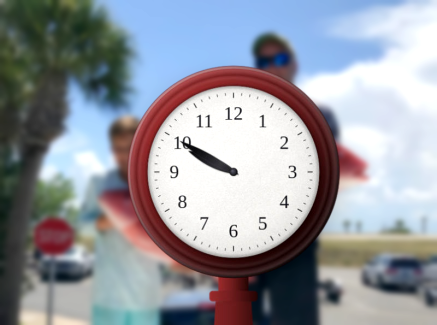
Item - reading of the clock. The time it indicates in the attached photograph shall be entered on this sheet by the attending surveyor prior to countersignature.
9:50
